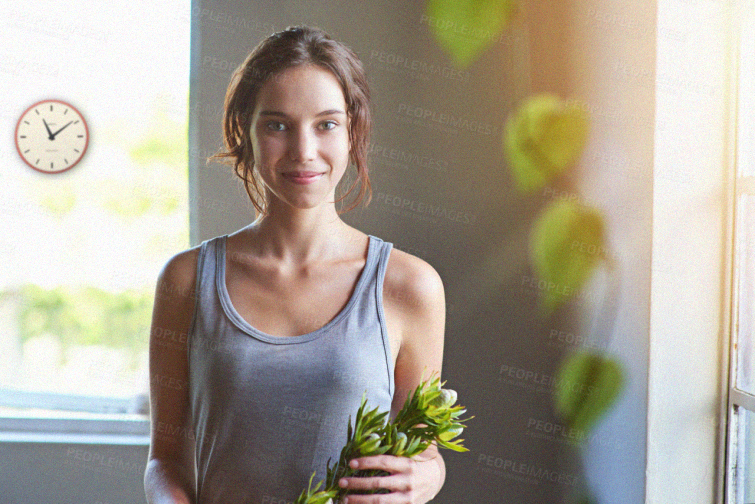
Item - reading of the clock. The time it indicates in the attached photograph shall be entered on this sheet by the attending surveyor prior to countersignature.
11:09
